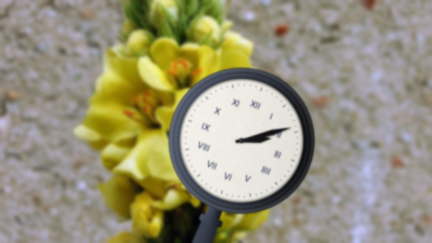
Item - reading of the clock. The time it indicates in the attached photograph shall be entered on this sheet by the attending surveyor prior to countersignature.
2:09
